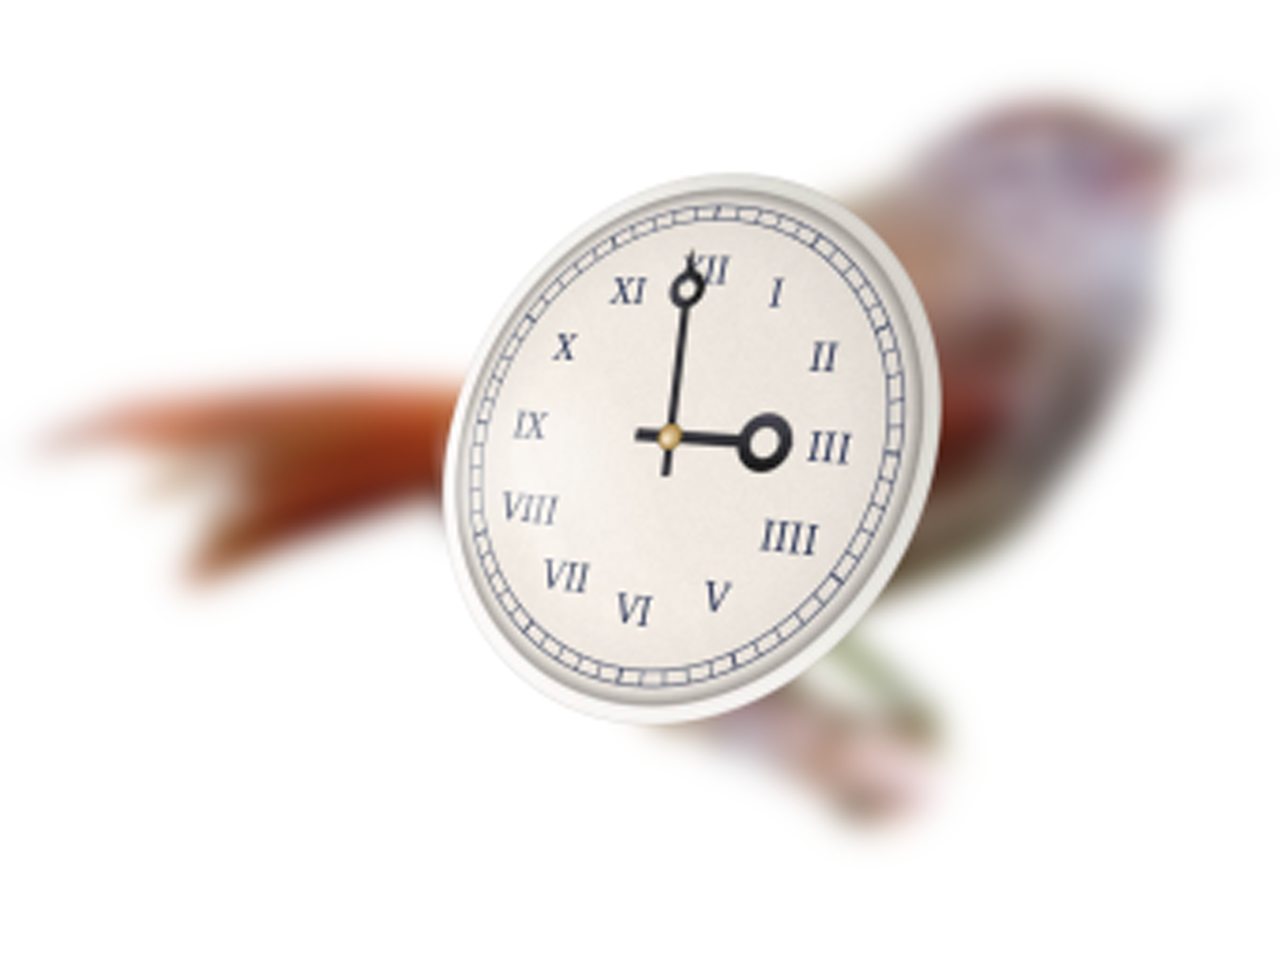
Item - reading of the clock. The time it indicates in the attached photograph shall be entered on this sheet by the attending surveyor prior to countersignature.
2:59
